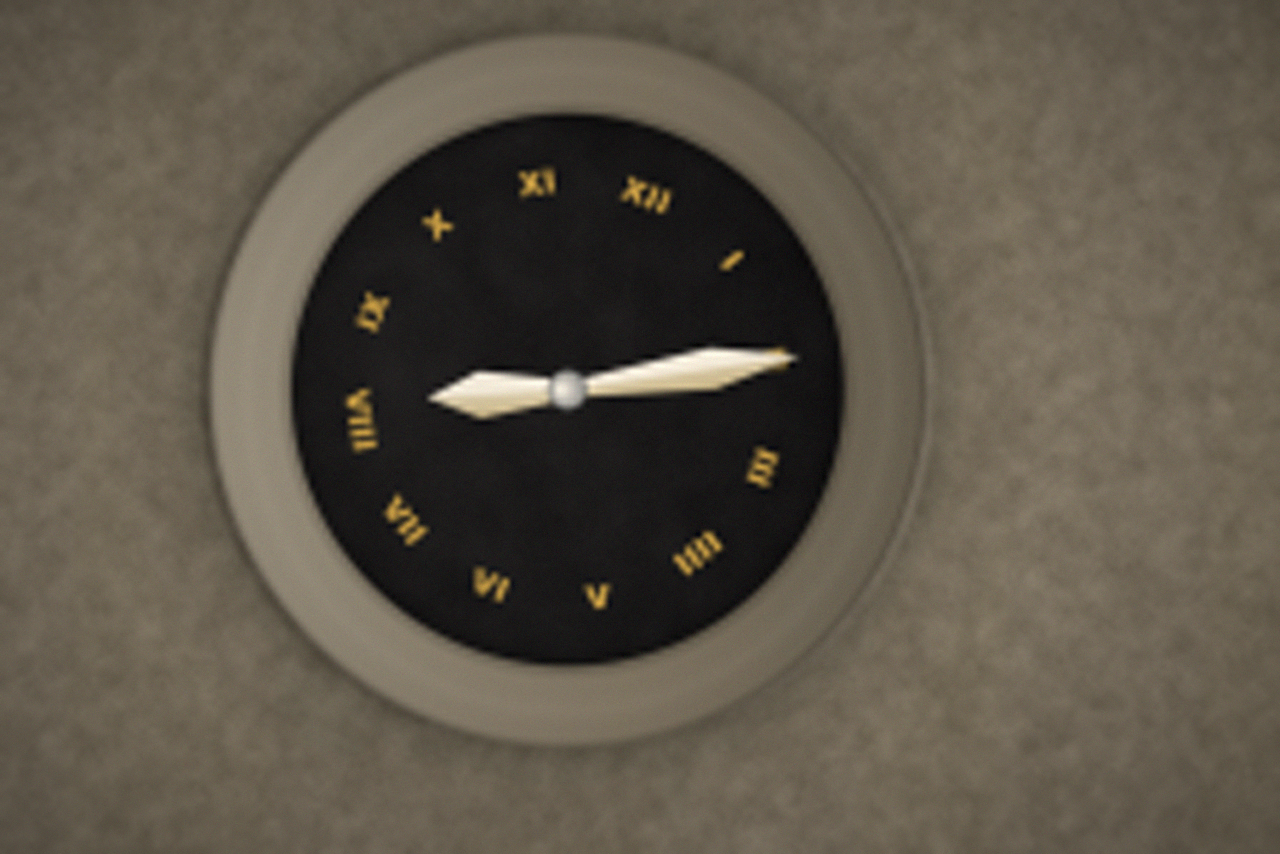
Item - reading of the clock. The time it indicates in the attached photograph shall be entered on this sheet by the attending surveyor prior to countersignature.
8:10
